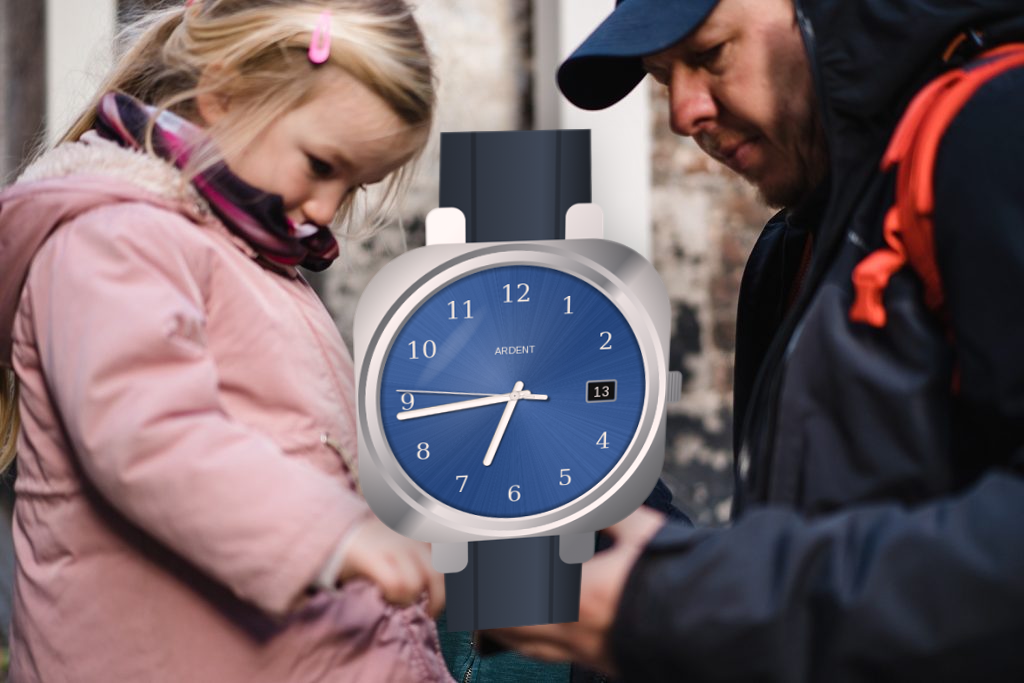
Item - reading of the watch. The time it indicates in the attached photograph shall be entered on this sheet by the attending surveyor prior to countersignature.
6:43:46
